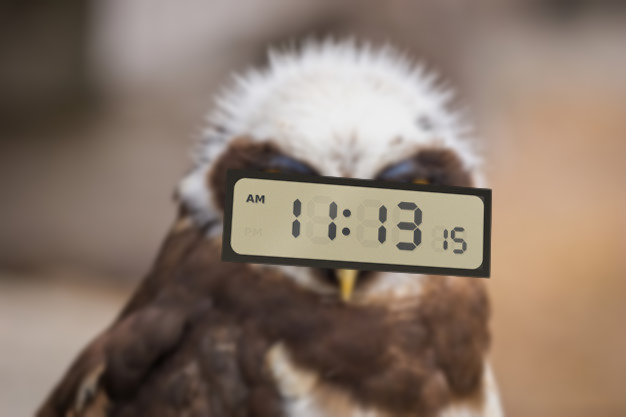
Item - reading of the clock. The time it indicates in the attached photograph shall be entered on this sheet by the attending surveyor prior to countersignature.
11:13:15
